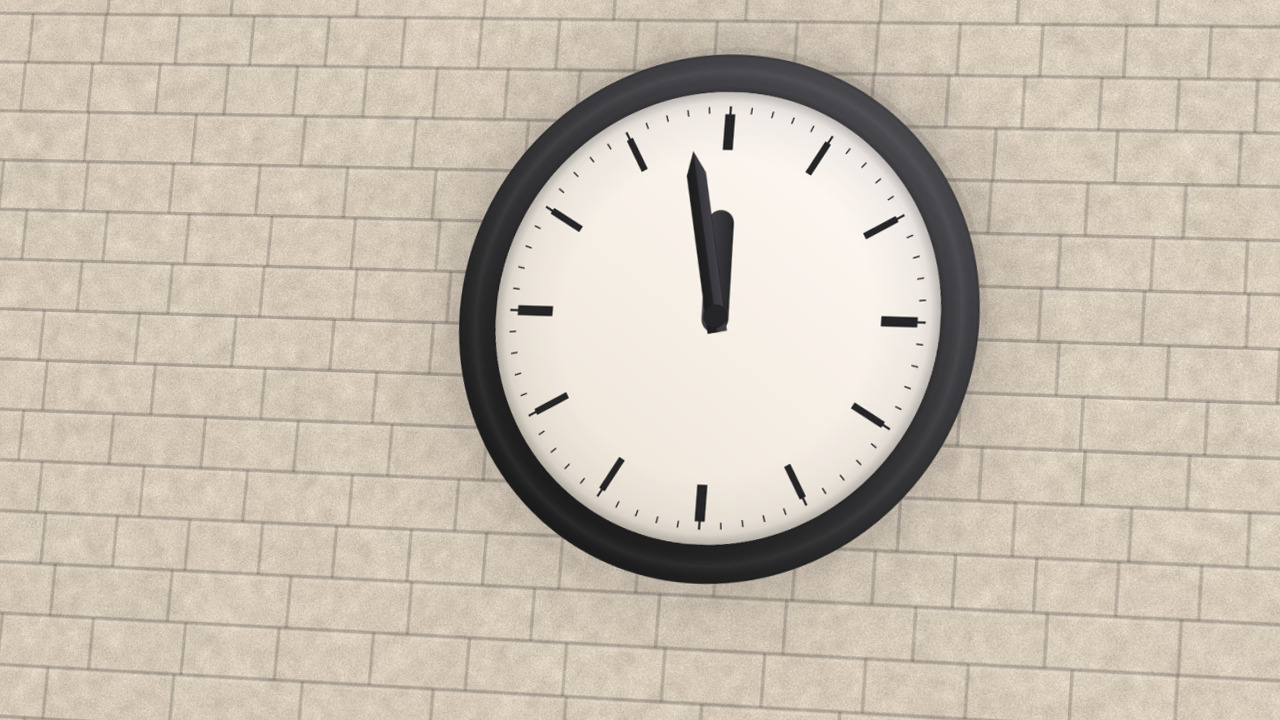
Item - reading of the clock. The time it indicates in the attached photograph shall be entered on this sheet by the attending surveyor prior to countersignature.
11:58
